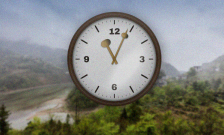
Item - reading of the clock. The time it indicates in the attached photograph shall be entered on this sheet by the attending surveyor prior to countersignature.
11:04
